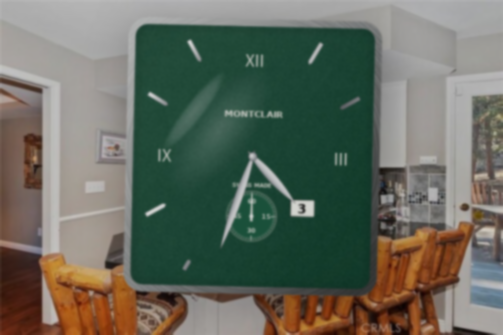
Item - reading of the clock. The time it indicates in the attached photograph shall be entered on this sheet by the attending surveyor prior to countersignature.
4:33
